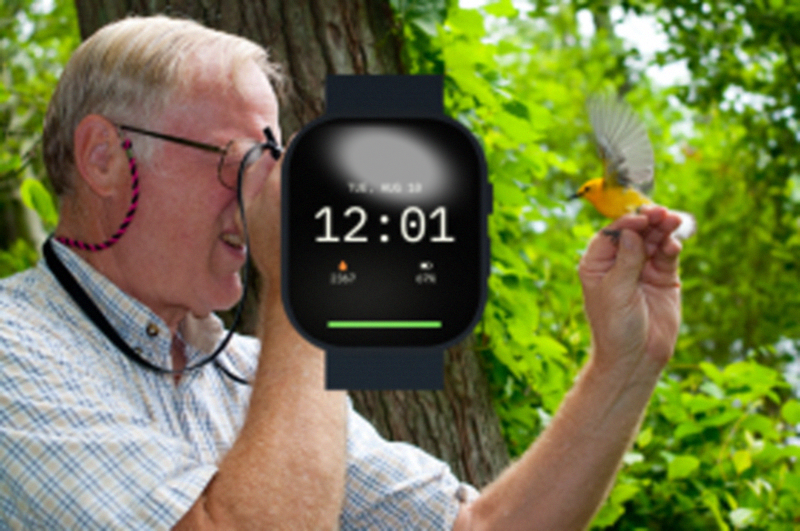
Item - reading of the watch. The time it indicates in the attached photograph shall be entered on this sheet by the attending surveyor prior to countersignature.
12:01
